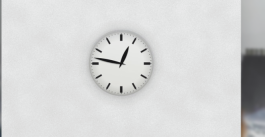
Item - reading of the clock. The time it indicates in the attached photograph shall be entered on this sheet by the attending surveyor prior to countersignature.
12:47
